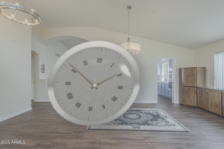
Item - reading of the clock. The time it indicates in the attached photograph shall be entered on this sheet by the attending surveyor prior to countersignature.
1:51
